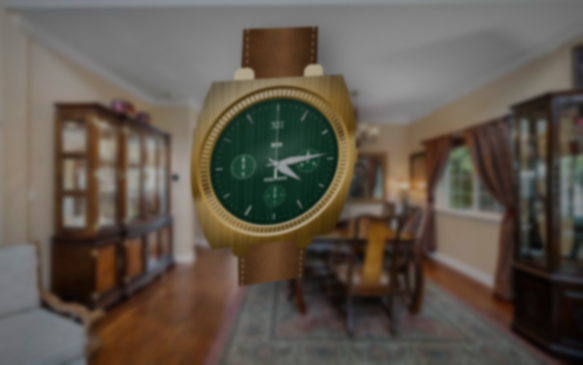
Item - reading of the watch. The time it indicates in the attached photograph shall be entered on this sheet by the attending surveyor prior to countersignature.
4:14
